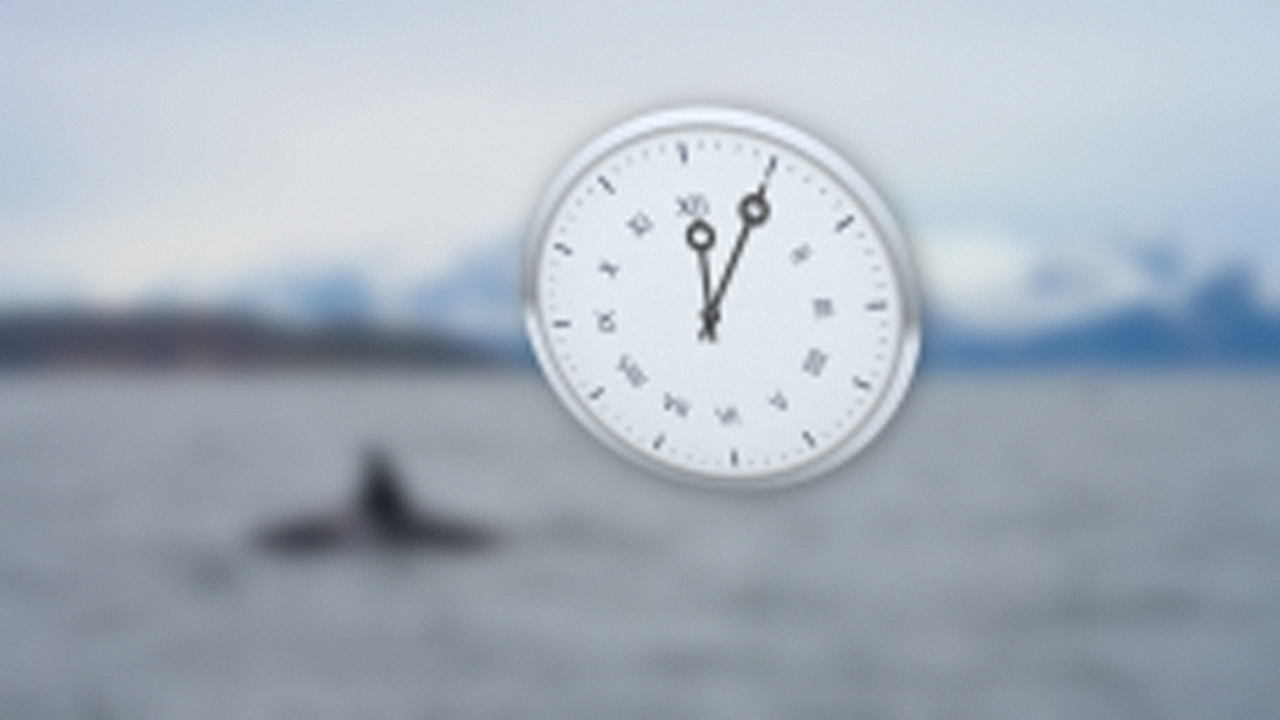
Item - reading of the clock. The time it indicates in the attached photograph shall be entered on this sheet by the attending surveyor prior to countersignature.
12:05
